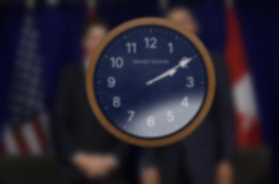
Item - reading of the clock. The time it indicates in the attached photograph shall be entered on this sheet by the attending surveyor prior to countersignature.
2:10
